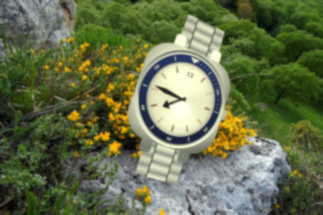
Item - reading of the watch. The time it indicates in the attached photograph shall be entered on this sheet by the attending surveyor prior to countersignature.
7:46
